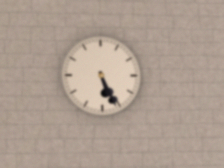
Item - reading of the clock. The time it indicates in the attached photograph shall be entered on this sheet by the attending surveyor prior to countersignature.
5:26
